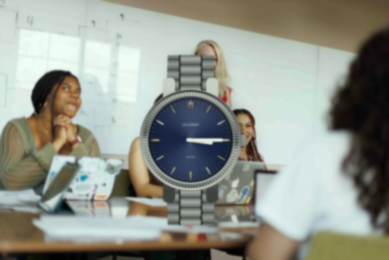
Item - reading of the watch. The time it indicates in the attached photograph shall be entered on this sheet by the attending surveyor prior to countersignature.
3:15
